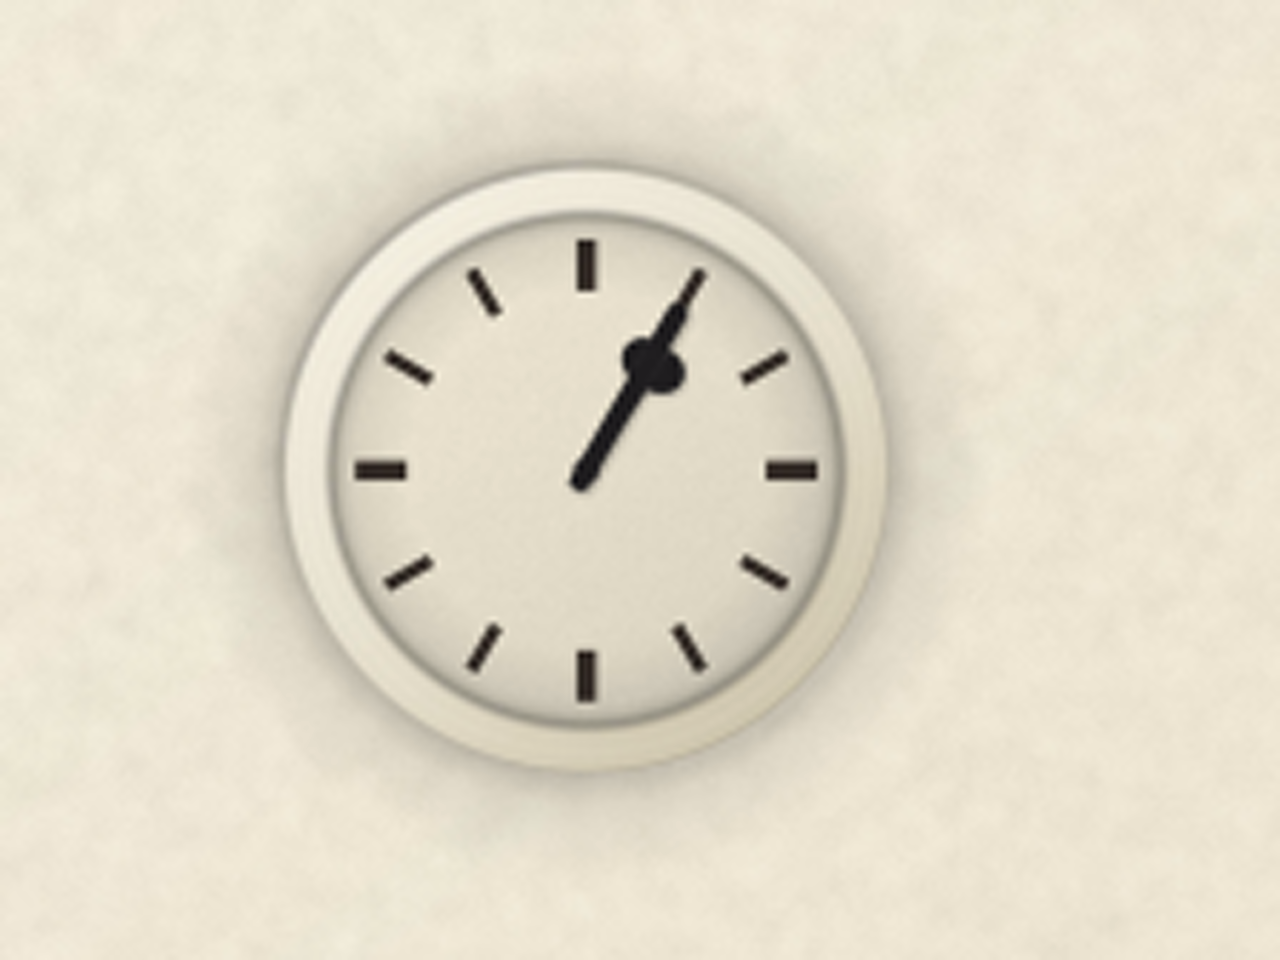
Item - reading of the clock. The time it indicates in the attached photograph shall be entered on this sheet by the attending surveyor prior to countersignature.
1:05
